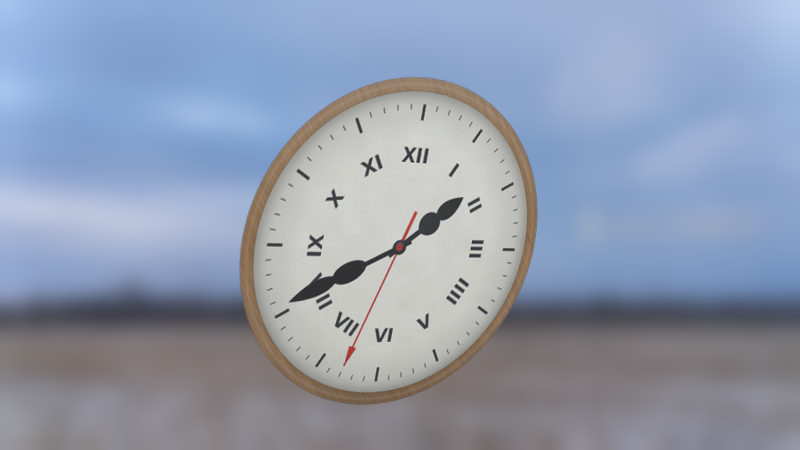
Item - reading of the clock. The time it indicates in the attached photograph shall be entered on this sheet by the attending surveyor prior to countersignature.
1:40:33
